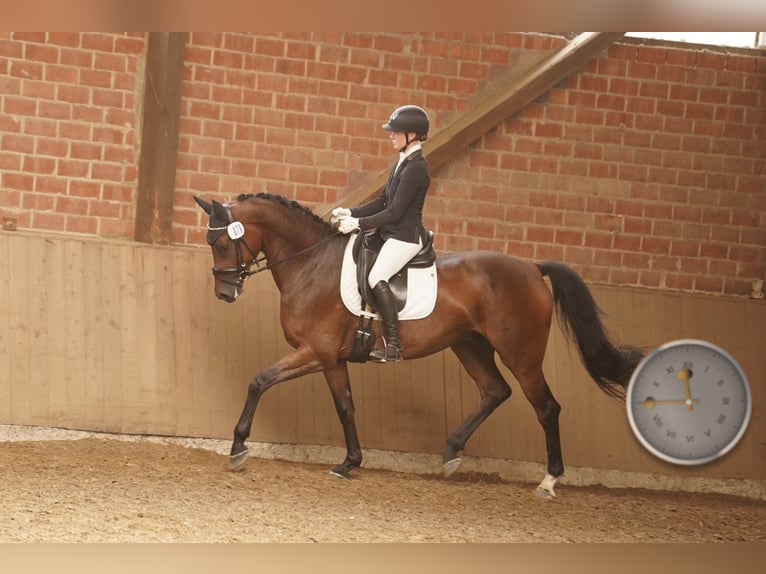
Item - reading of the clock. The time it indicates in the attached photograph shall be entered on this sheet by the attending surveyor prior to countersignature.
11:45
